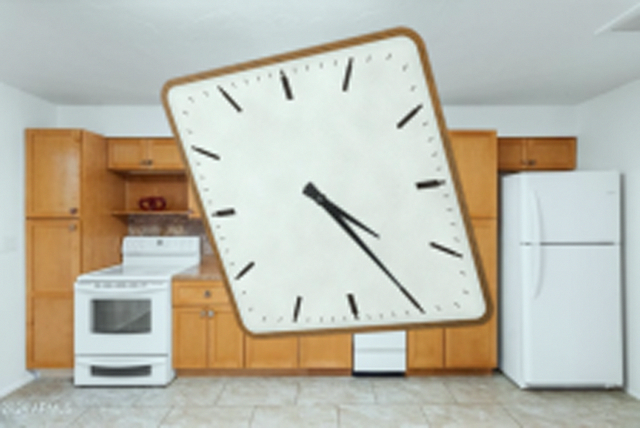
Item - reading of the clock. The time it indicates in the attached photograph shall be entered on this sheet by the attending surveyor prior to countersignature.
4:25
